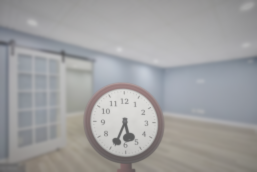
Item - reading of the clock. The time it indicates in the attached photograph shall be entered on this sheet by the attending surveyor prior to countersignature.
5:34
